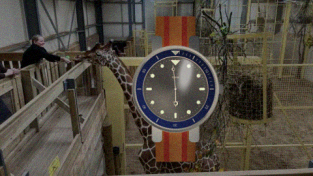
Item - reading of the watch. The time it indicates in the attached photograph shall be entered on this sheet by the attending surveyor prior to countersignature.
5:59
